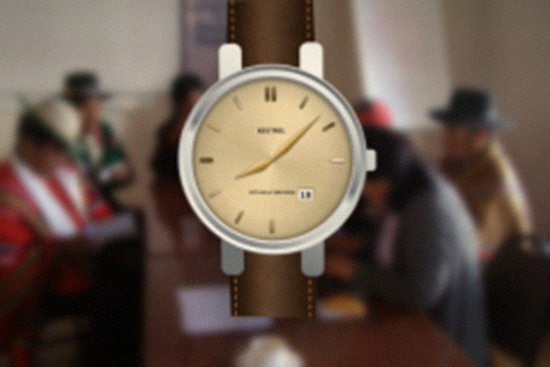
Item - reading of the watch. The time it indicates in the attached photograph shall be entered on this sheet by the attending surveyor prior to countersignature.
8:08
